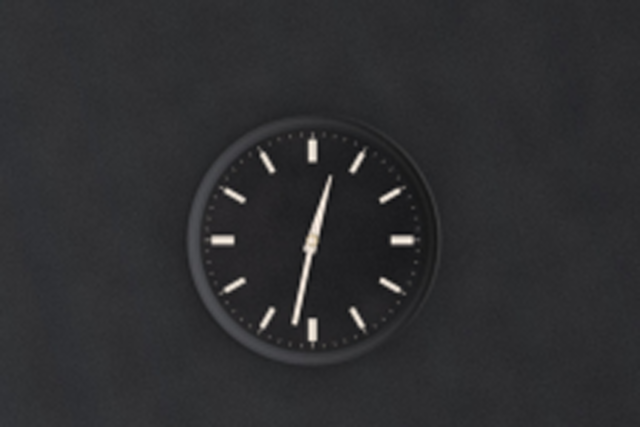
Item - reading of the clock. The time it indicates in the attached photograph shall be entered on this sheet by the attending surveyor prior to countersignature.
12:32
